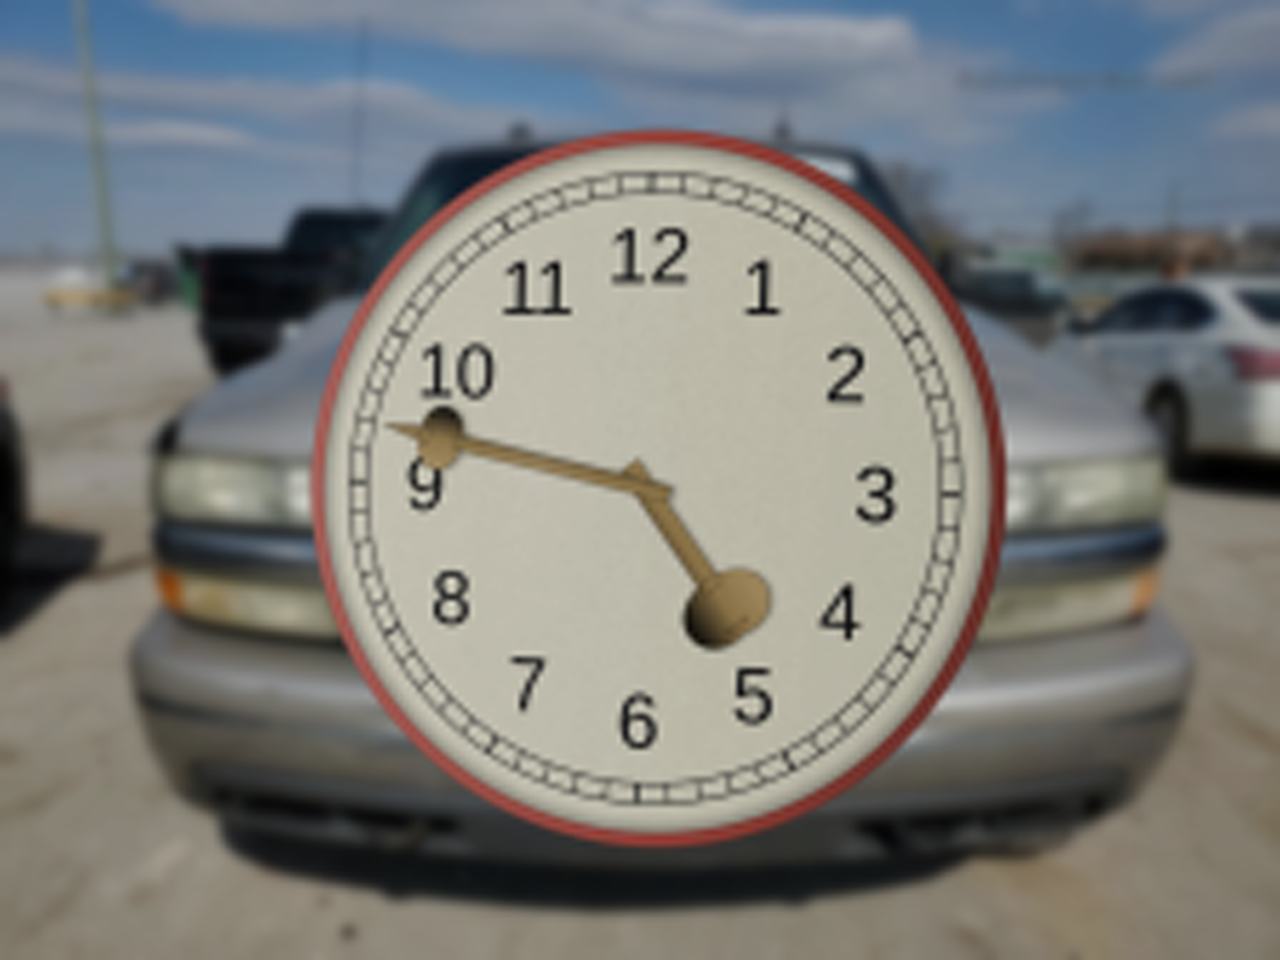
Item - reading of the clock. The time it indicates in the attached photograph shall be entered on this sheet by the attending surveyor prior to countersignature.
4:47
